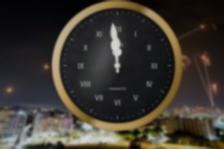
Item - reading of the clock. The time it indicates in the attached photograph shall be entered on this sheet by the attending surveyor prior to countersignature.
11:59
